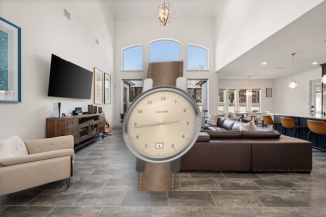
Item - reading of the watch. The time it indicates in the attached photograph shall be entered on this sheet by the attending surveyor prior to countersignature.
2:44
